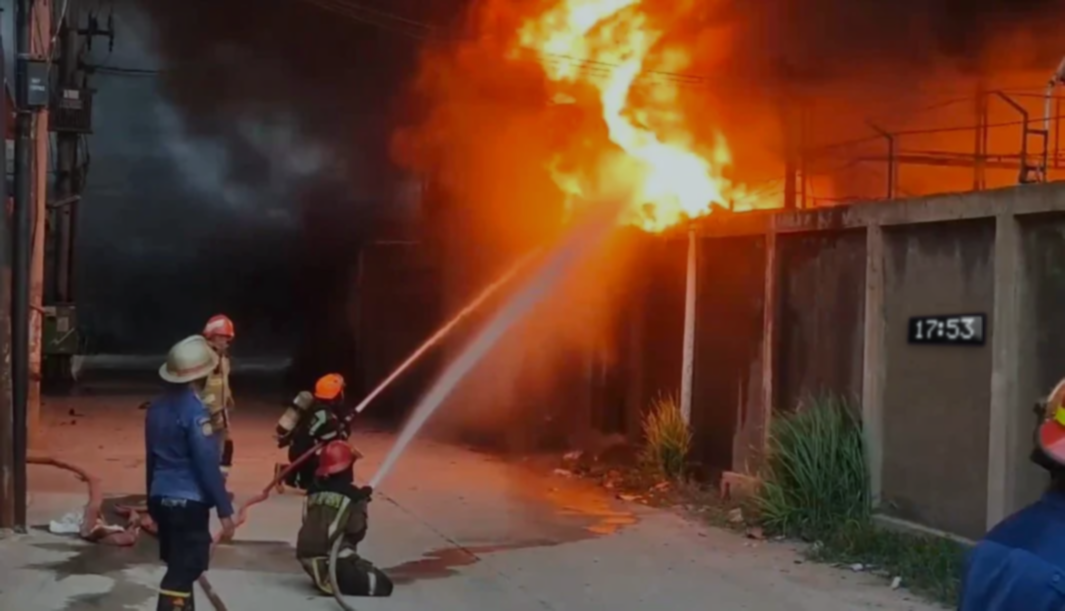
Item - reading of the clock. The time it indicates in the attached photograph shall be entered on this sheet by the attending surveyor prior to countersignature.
17:53
